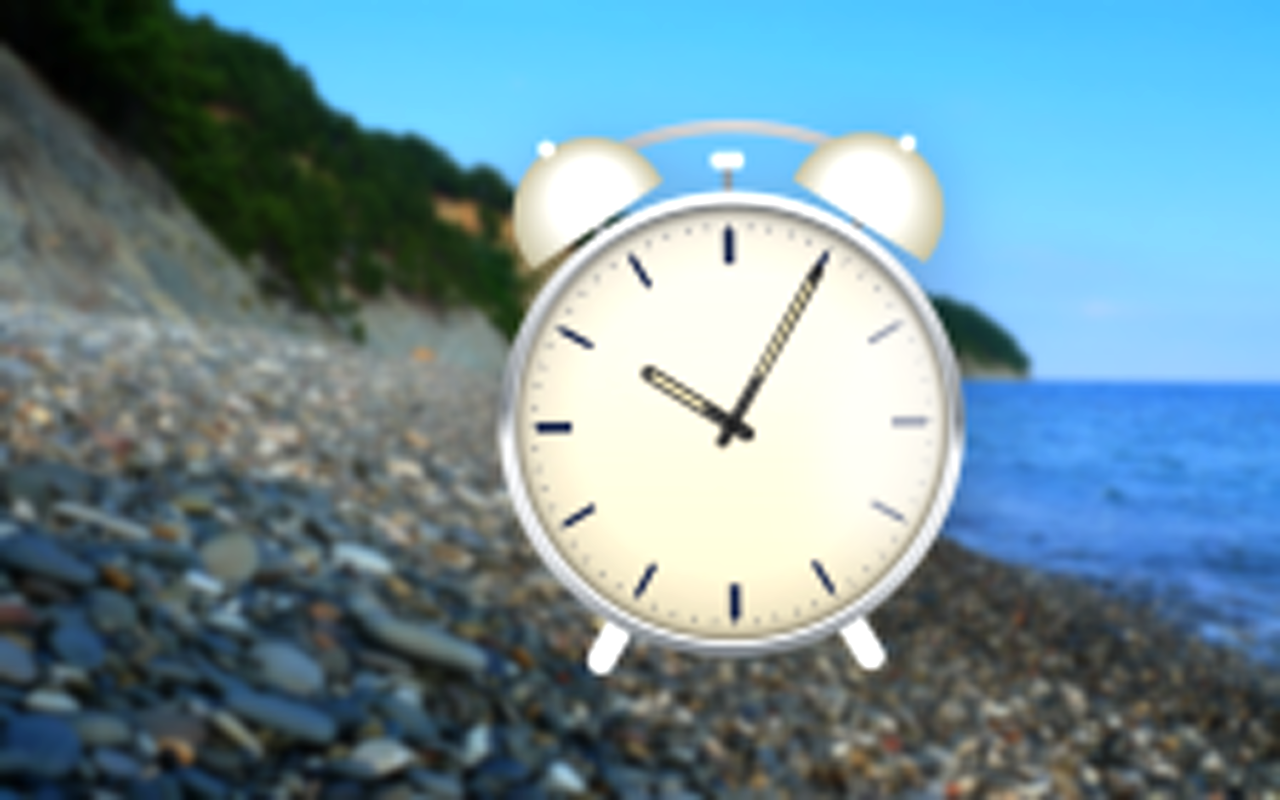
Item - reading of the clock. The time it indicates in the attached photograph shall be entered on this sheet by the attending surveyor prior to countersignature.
10:05
